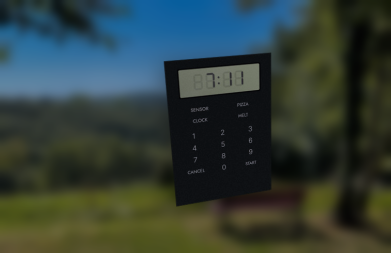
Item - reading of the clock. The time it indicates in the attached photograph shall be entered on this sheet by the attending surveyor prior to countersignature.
7:11
